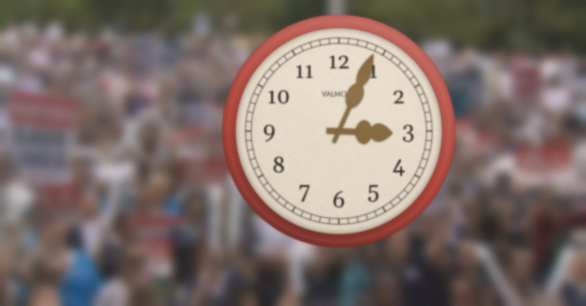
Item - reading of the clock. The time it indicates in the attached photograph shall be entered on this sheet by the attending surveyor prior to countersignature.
3:04
